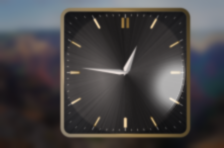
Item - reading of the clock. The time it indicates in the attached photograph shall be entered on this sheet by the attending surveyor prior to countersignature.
12:46
